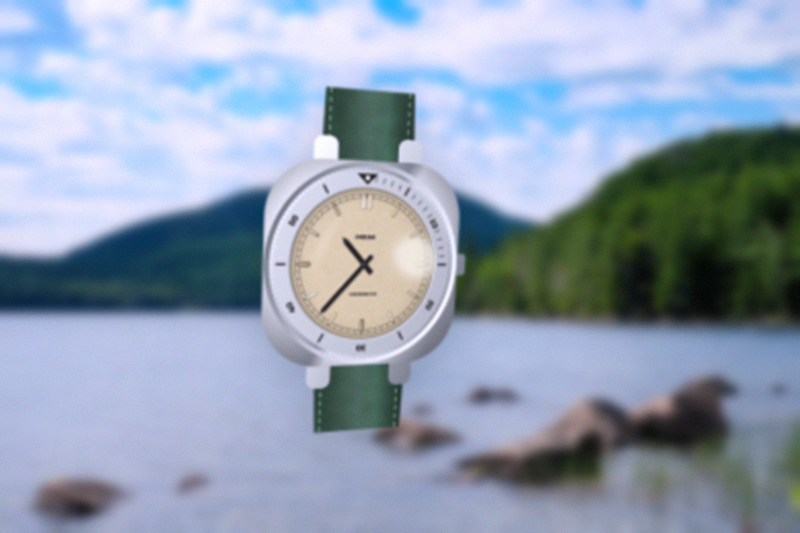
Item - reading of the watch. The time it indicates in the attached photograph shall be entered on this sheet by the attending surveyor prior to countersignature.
10:37
